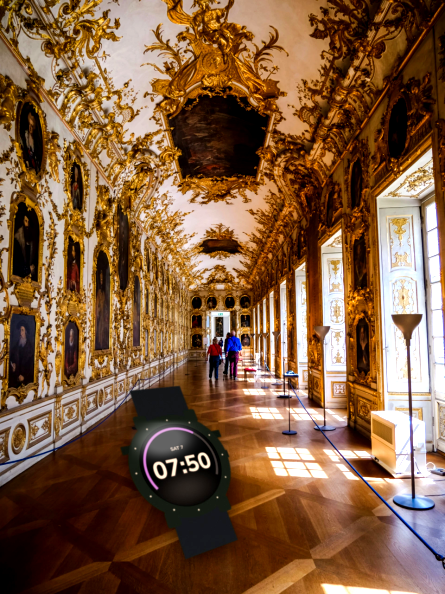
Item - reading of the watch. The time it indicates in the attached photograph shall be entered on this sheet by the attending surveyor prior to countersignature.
7:50
